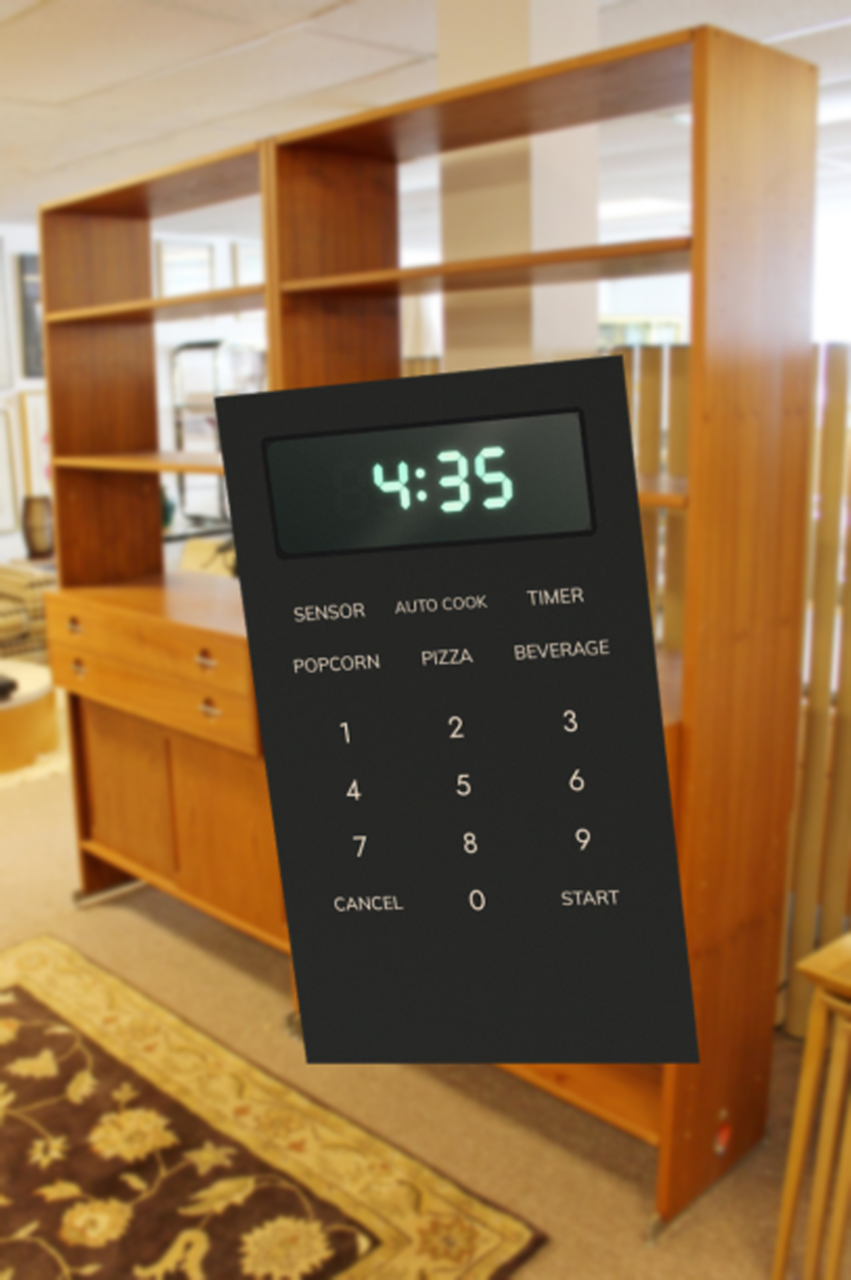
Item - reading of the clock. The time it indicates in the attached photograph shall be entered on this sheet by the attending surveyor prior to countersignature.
4:35
